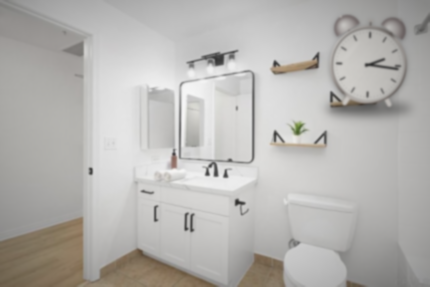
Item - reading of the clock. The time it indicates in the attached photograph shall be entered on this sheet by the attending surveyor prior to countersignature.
2:16
